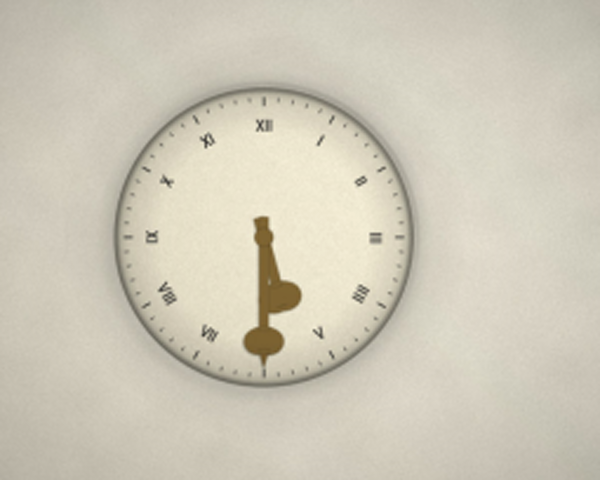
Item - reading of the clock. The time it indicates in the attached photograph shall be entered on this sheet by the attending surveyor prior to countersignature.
5:30
